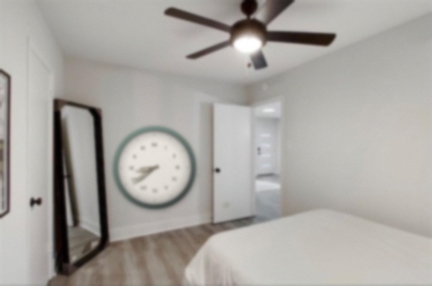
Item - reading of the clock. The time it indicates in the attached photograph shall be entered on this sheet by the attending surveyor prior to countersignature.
8:39
